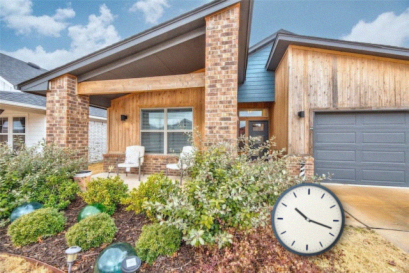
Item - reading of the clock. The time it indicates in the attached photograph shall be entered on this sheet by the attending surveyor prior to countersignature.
10:18
